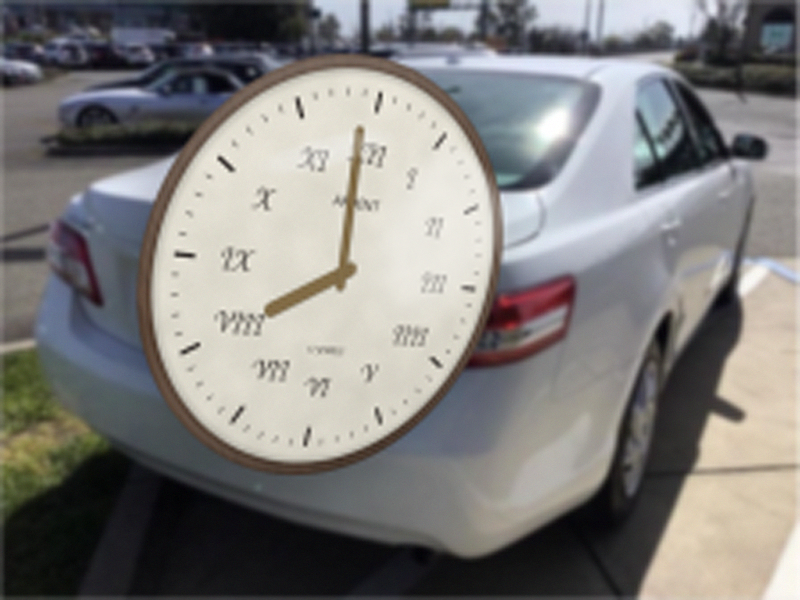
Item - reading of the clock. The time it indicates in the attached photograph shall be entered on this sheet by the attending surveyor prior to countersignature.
7:59
